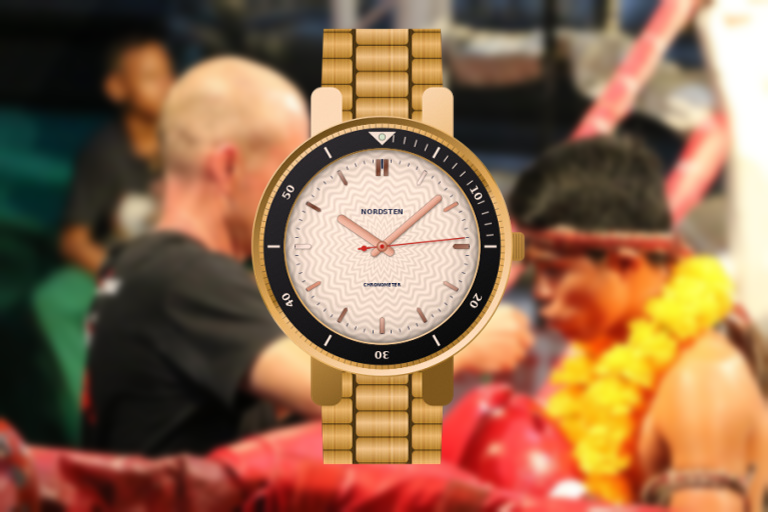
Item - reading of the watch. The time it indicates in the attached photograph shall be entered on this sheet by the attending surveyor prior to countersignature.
10:08:14
